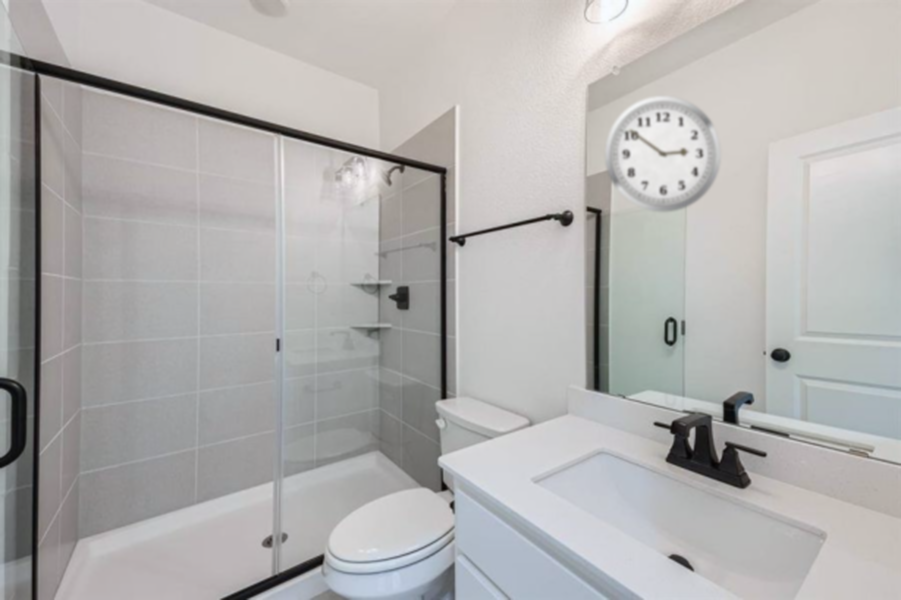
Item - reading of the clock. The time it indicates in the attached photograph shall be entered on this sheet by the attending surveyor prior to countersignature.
2:51
